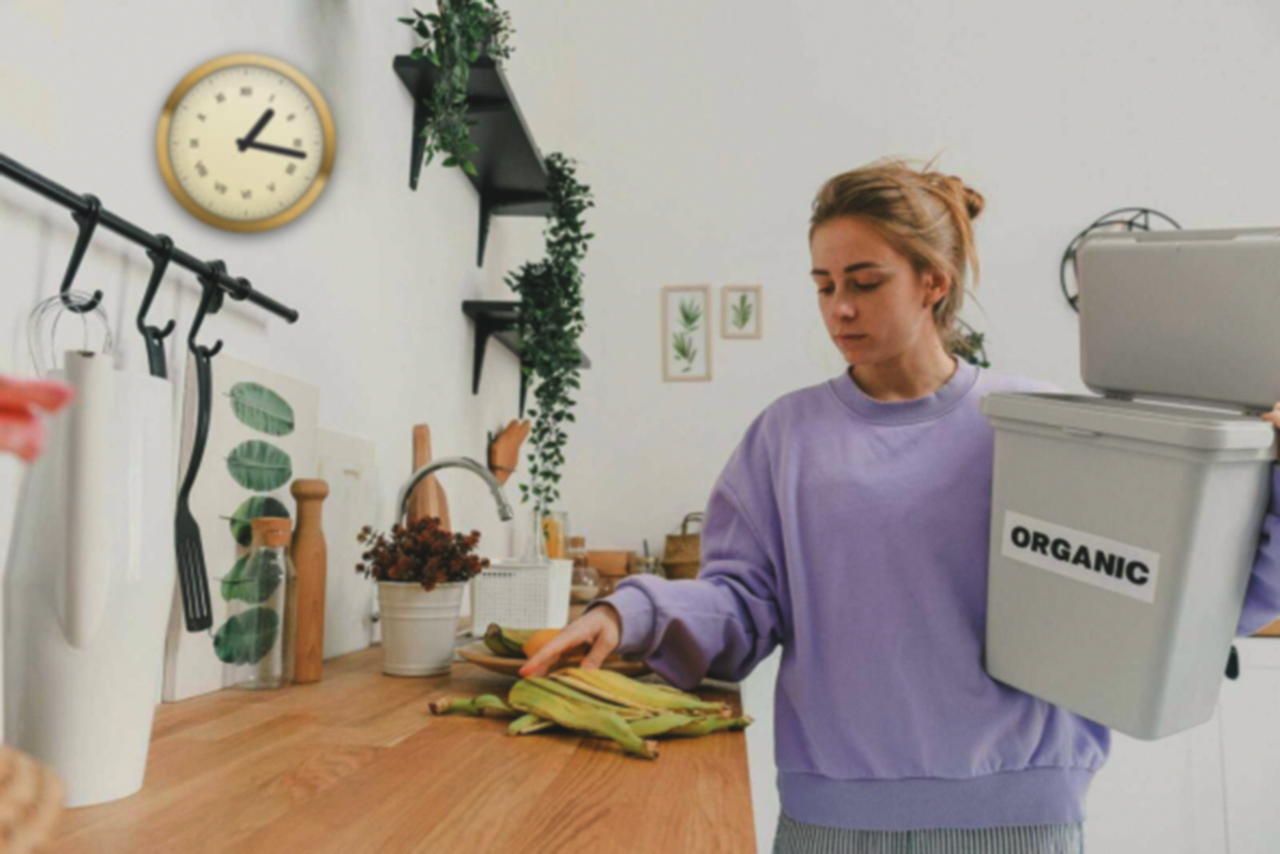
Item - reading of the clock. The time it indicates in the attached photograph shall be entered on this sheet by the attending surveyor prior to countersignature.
1:17
